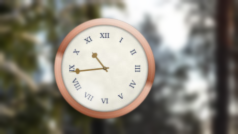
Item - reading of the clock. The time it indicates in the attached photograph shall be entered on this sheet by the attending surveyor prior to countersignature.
10:44
